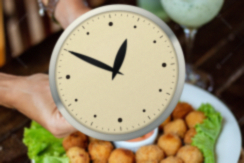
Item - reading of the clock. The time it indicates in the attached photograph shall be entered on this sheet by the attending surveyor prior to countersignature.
12:50
